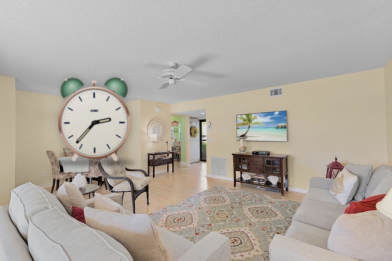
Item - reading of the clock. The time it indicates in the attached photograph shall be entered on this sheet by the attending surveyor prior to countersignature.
2:37
